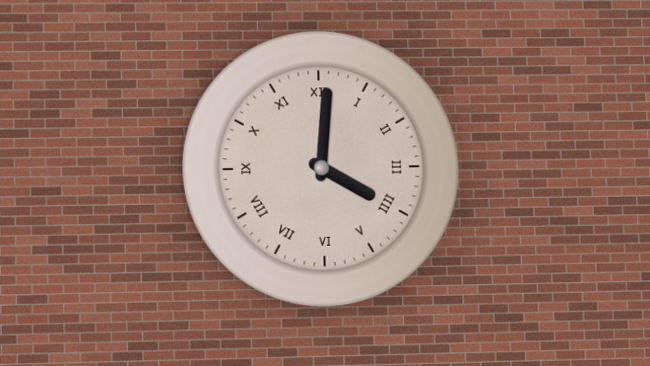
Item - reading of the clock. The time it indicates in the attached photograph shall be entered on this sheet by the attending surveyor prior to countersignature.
4:01
